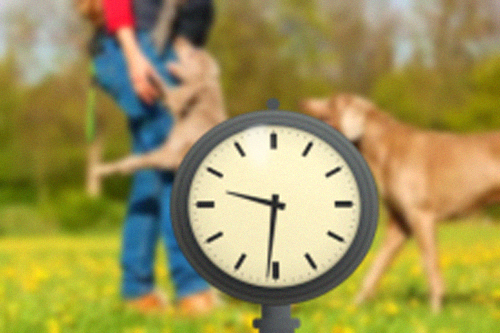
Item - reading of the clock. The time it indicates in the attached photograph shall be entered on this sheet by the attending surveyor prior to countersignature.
9:31
